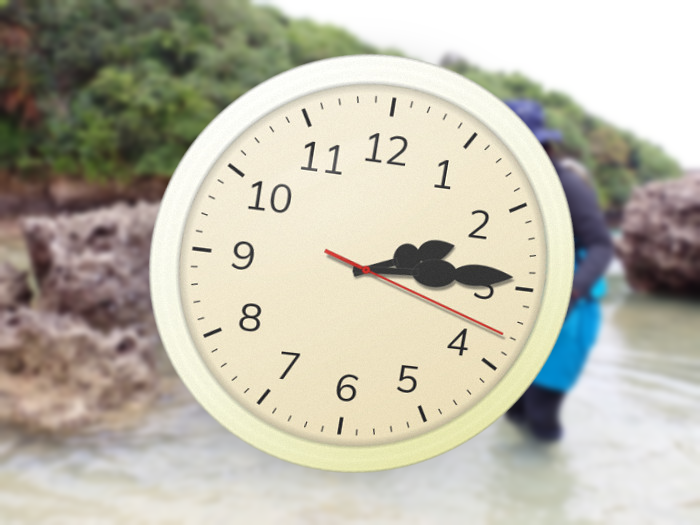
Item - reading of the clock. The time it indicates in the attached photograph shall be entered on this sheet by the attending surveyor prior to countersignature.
2:14:18
